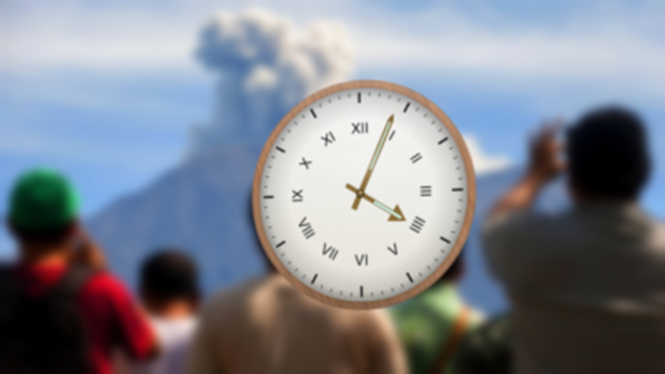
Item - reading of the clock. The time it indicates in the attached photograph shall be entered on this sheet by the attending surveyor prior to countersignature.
4:04
